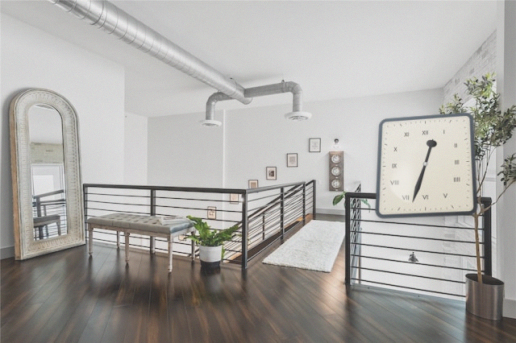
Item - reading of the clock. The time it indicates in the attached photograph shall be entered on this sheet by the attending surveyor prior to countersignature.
12:33
